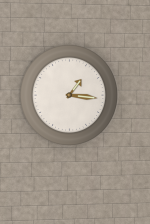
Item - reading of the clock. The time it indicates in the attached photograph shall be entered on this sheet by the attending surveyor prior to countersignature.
1:16
